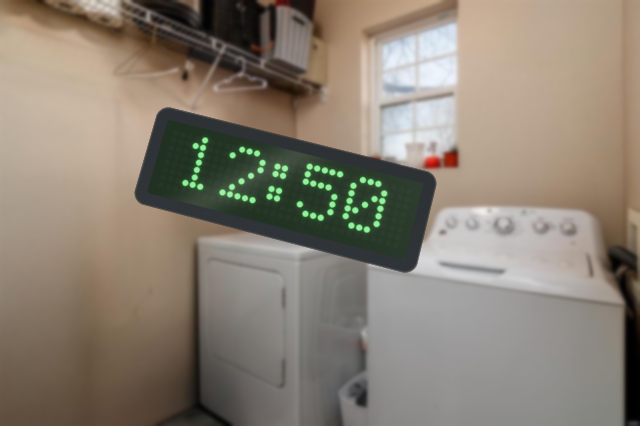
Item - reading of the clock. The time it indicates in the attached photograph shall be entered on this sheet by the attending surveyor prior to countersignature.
12:50
